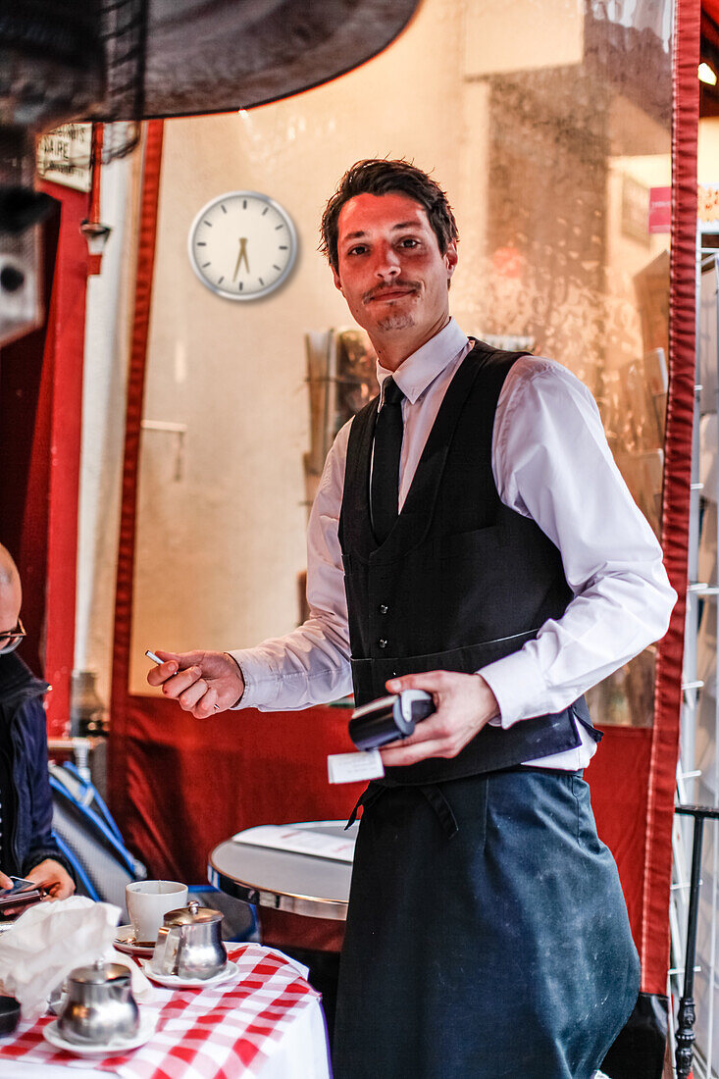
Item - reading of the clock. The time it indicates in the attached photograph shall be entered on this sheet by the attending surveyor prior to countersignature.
5:32
